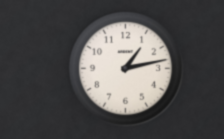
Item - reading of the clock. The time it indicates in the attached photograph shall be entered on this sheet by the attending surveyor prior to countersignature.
1:13
